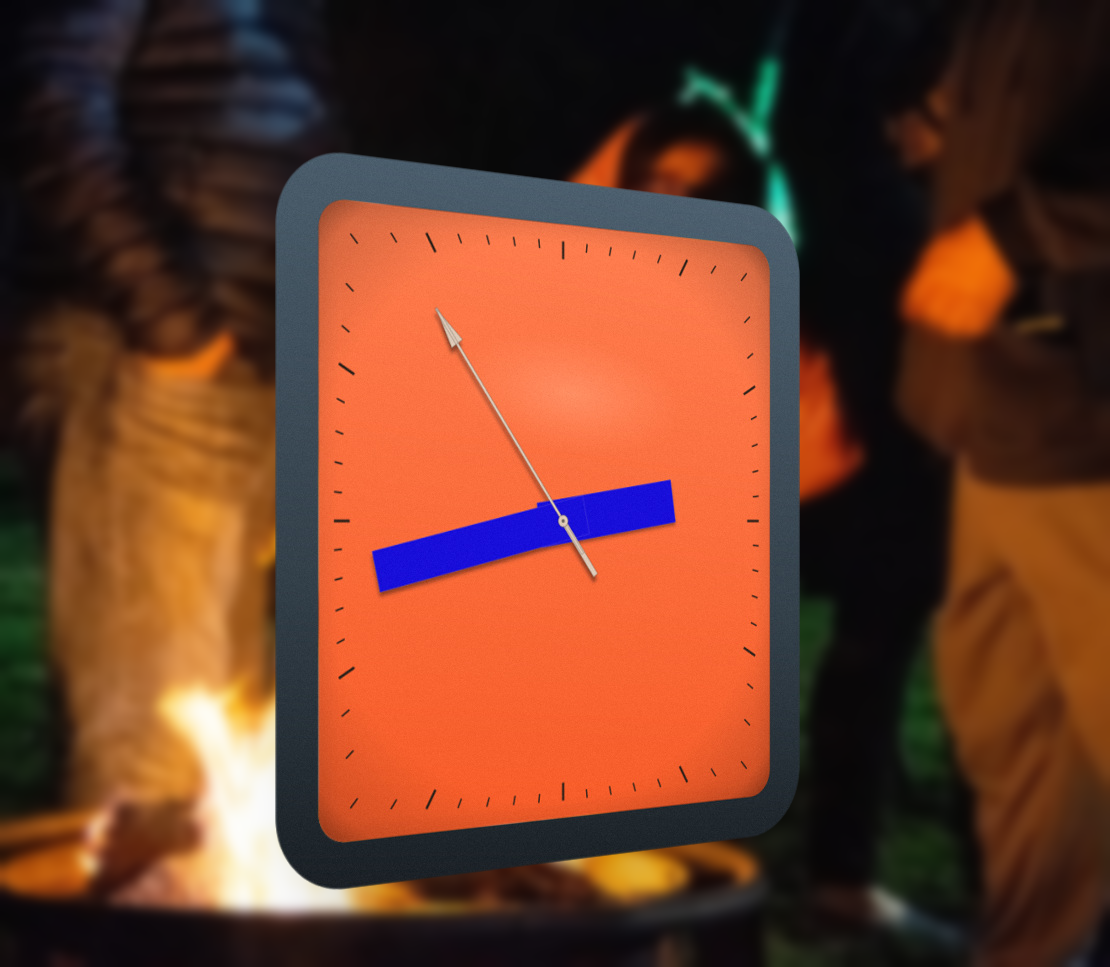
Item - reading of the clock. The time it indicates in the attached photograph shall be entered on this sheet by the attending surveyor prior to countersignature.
2:42:54
